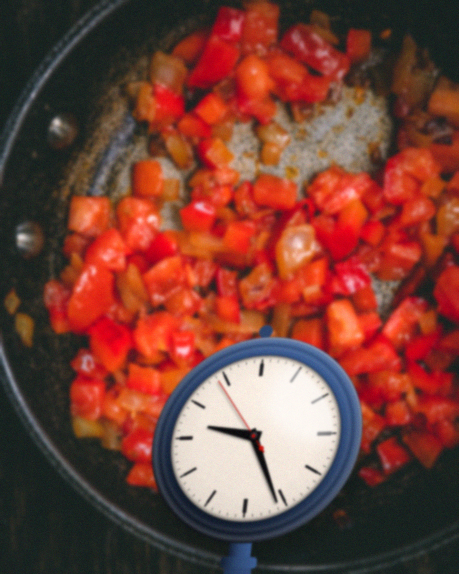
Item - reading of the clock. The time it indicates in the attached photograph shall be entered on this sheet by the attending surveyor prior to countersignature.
9:25:54
